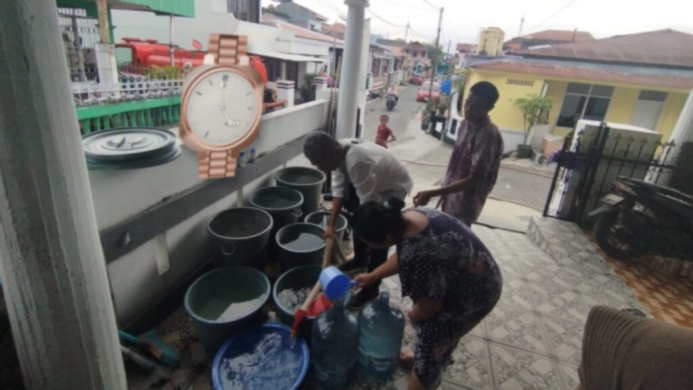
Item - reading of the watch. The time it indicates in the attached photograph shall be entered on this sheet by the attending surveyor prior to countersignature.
4:59
